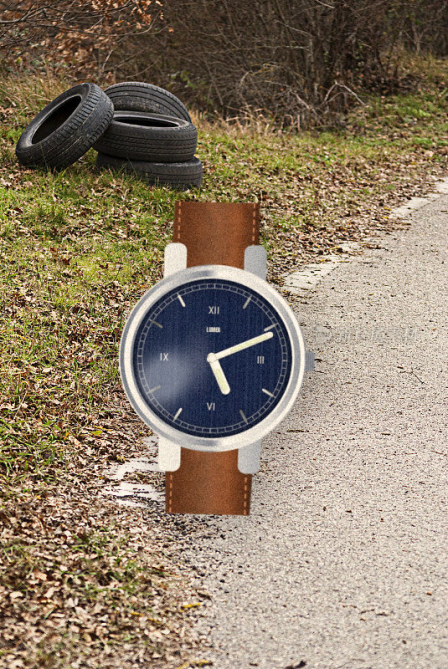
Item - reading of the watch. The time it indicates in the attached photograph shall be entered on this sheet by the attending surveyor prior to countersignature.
5:11
